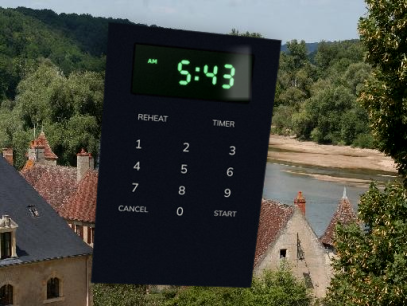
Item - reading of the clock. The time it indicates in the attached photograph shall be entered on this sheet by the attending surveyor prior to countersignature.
5:43
